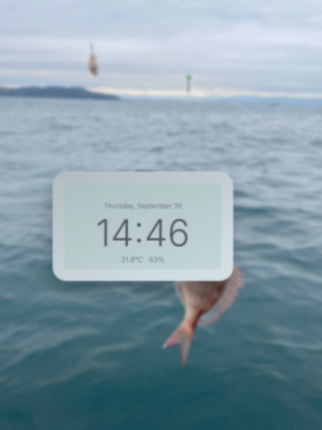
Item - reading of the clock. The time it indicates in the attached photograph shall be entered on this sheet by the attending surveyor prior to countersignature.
14:46
